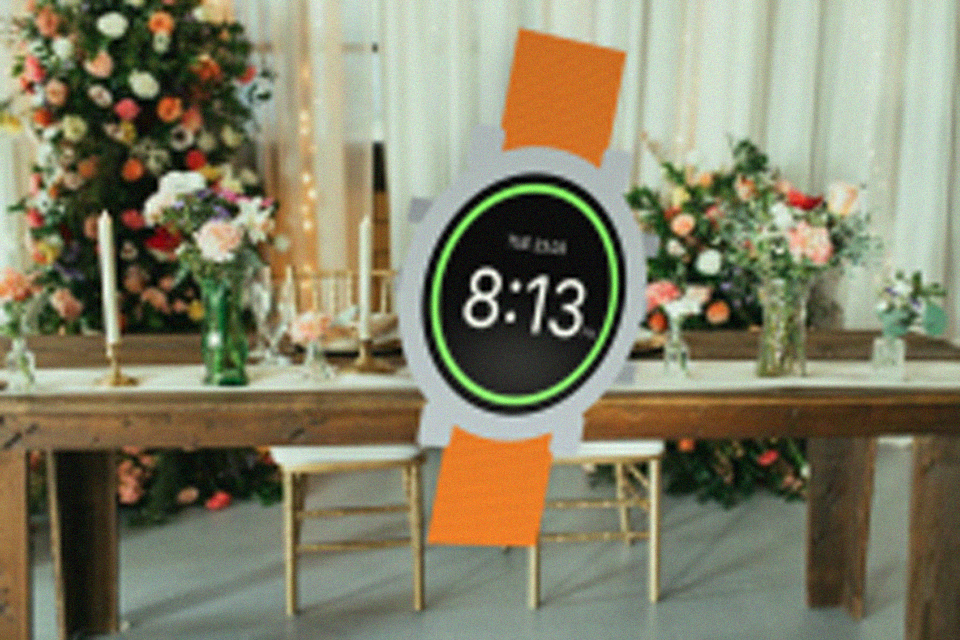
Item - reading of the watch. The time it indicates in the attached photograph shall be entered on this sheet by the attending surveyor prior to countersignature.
8:13
